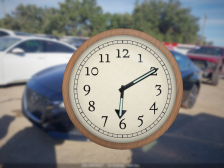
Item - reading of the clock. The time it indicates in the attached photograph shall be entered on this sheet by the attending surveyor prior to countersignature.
6:10
